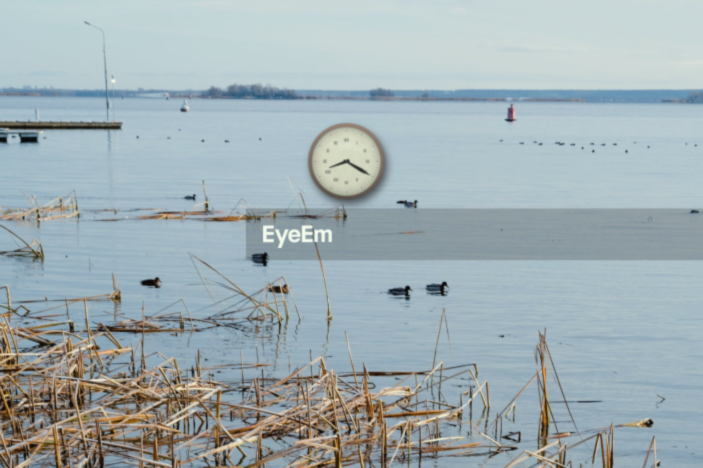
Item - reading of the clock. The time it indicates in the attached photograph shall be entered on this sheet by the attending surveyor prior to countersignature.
8:20
